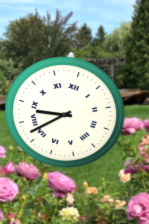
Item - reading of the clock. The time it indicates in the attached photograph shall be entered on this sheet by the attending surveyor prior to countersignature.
8:37
